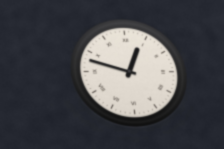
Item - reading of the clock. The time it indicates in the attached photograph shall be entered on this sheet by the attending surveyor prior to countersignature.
12:48
